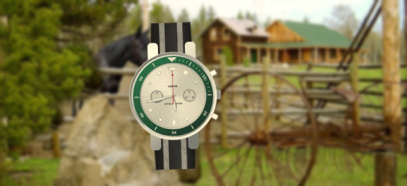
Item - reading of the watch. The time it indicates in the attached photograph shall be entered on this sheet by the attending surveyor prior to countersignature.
5:43
